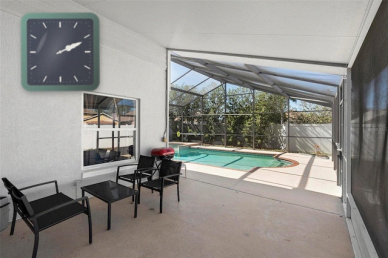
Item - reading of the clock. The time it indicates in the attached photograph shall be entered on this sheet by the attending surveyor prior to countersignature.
2:11
